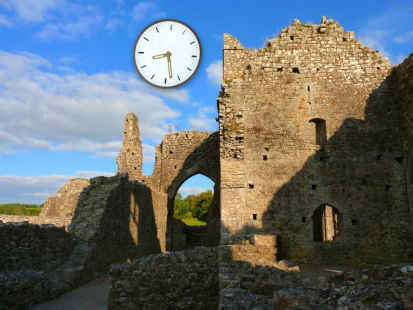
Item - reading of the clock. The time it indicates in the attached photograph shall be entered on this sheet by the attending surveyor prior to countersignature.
8:28
